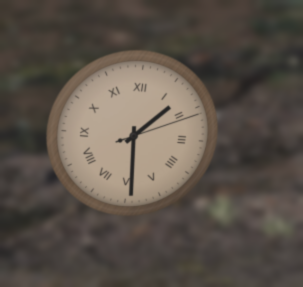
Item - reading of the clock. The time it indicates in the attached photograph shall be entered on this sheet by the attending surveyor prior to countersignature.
1:29:11
